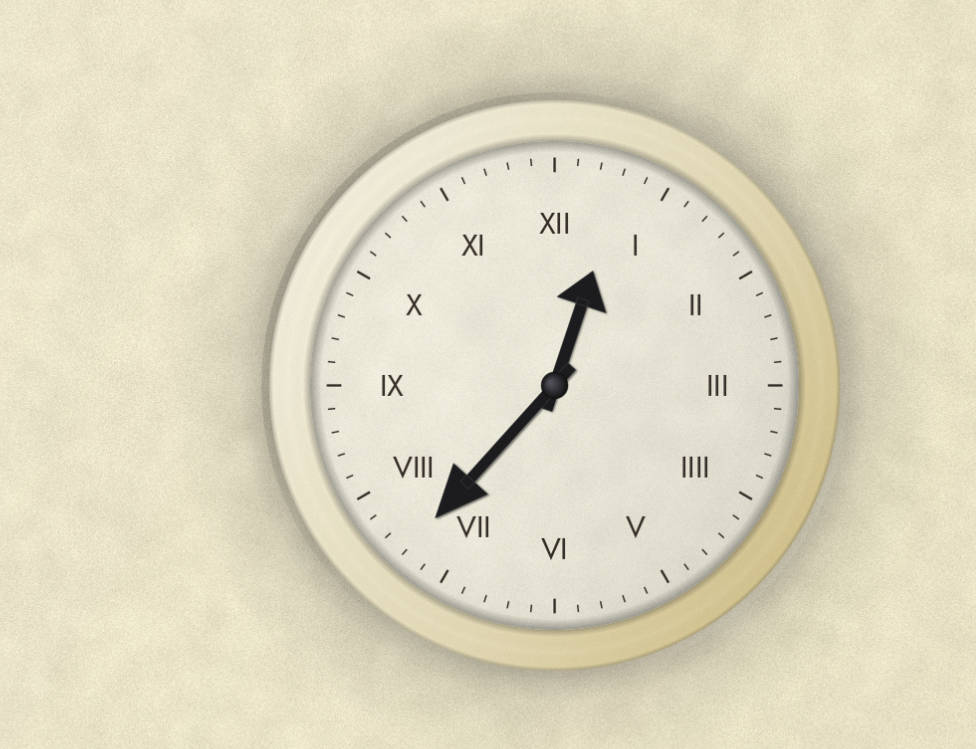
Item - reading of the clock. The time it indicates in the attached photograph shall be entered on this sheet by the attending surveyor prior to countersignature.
12:37
